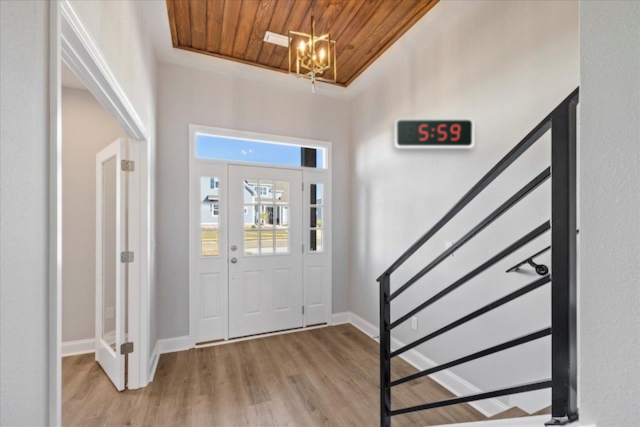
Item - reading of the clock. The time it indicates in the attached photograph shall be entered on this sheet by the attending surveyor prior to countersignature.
5:59
